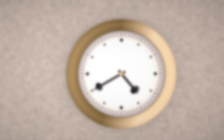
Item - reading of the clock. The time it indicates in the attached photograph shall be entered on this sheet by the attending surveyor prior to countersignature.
4:40
